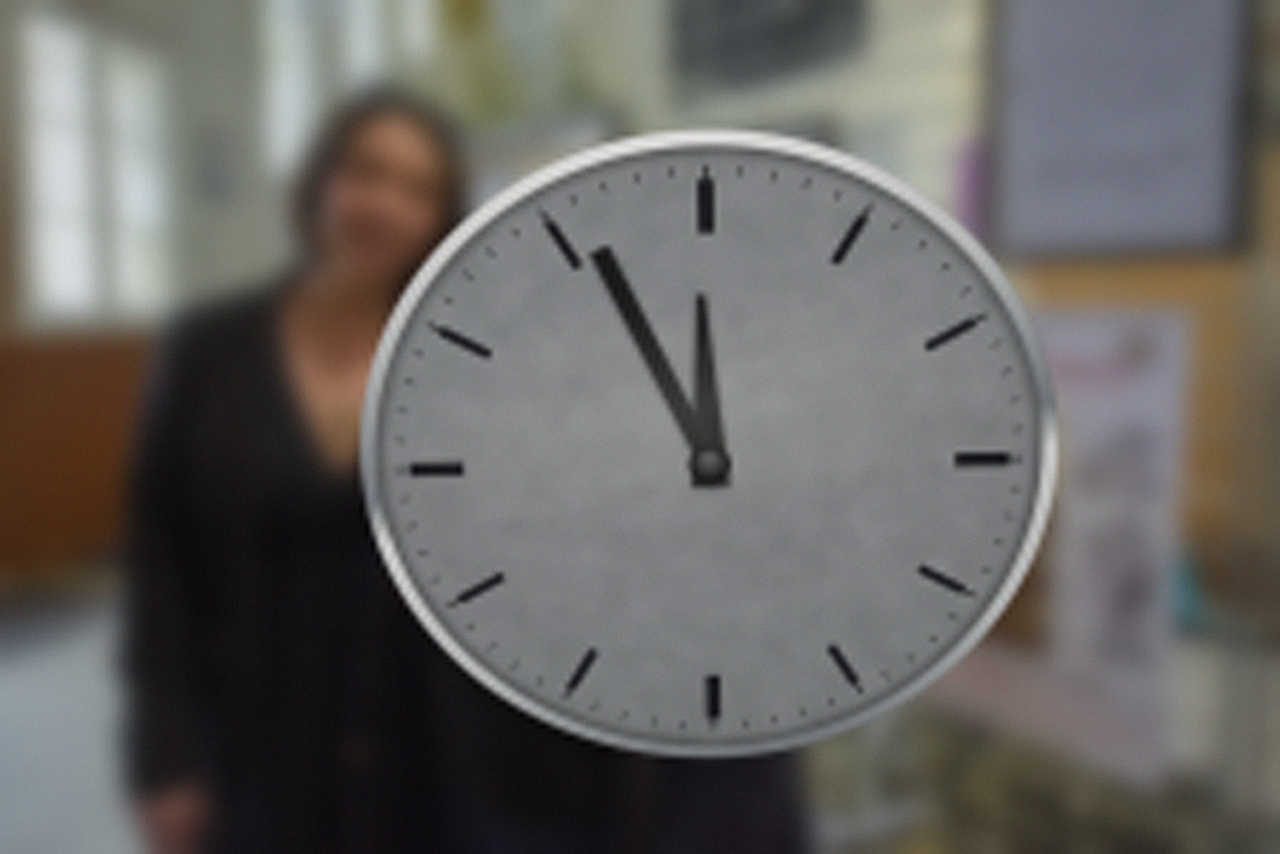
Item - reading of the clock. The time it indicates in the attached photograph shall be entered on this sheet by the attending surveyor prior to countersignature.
11:56
